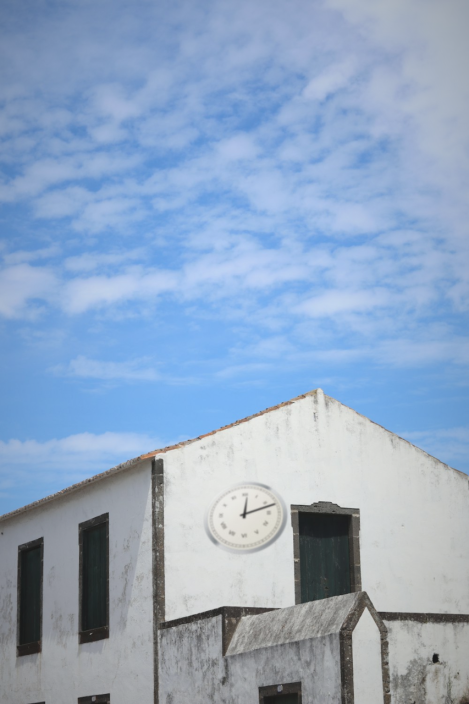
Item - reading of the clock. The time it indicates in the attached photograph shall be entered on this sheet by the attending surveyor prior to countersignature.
12:12
